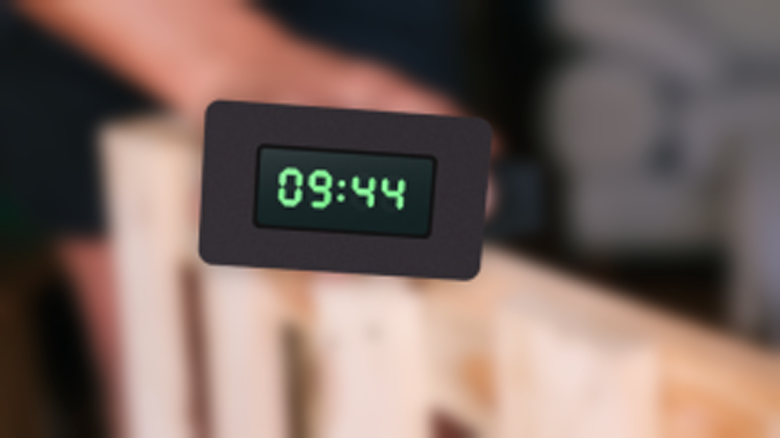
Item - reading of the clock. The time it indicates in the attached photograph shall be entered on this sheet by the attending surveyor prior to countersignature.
9:44
